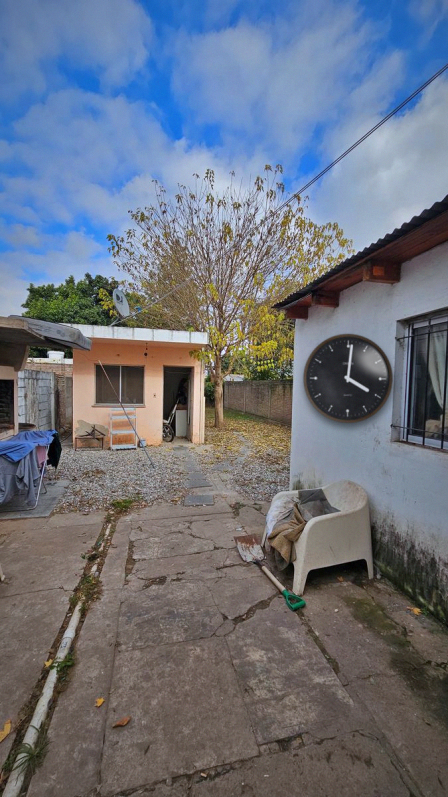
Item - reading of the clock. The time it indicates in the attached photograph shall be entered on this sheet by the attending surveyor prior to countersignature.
4:01
